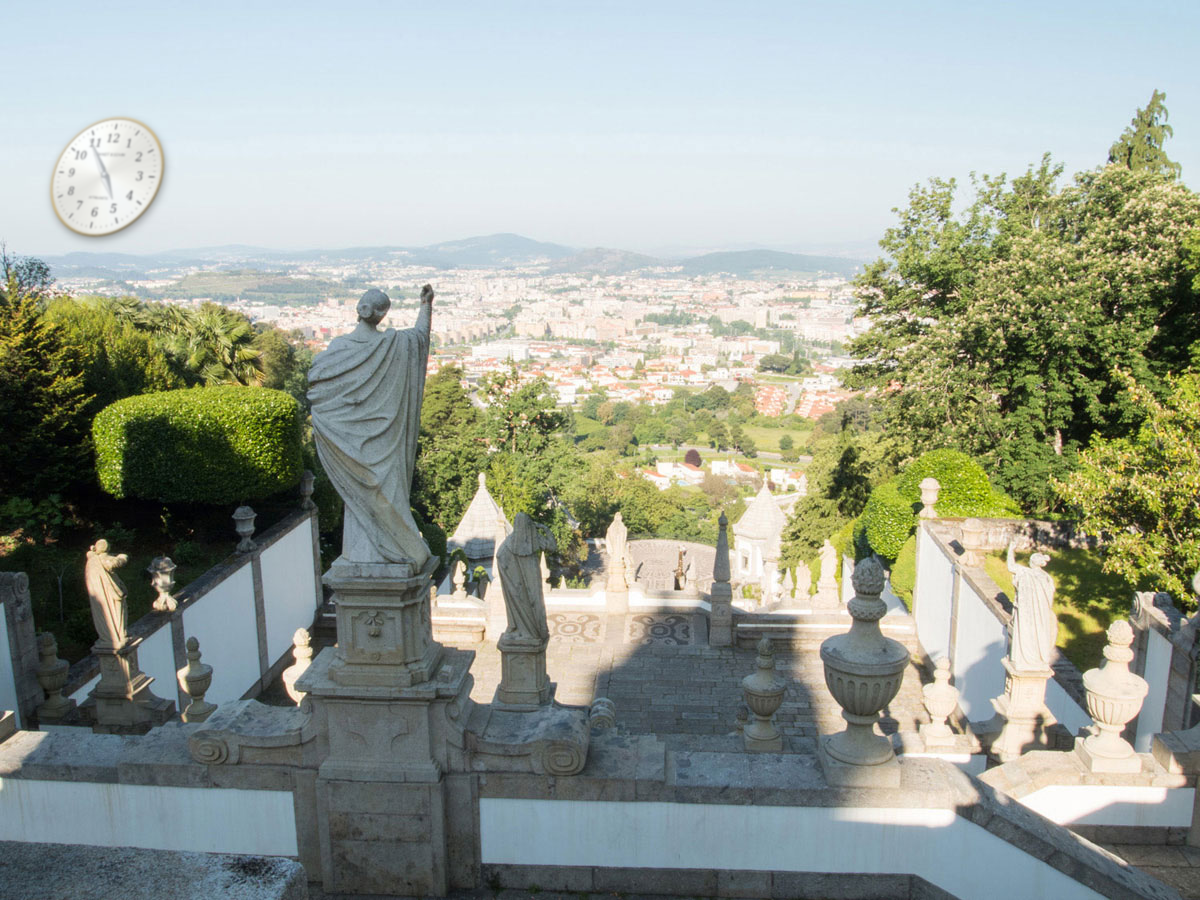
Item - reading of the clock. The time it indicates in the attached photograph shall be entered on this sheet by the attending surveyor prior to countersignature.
4:54
